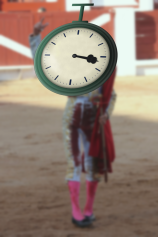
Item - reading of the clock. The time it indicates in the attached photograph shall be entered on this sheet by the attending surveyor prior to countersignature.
3:17
